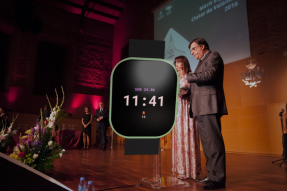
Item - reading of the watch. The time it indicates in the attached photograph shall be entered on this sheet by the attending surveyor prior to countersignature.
11:41
